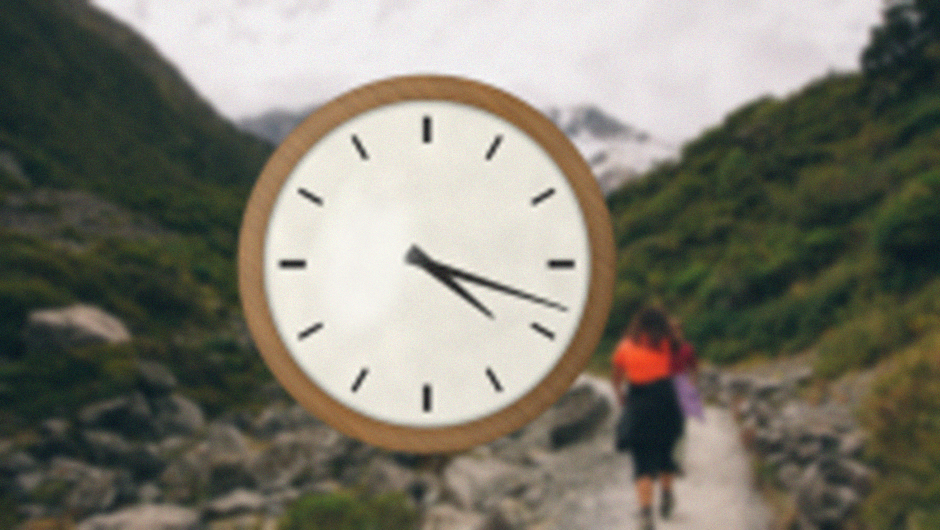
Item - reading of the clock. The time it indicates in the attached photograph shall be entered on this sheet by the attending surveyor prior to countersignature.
4:18
